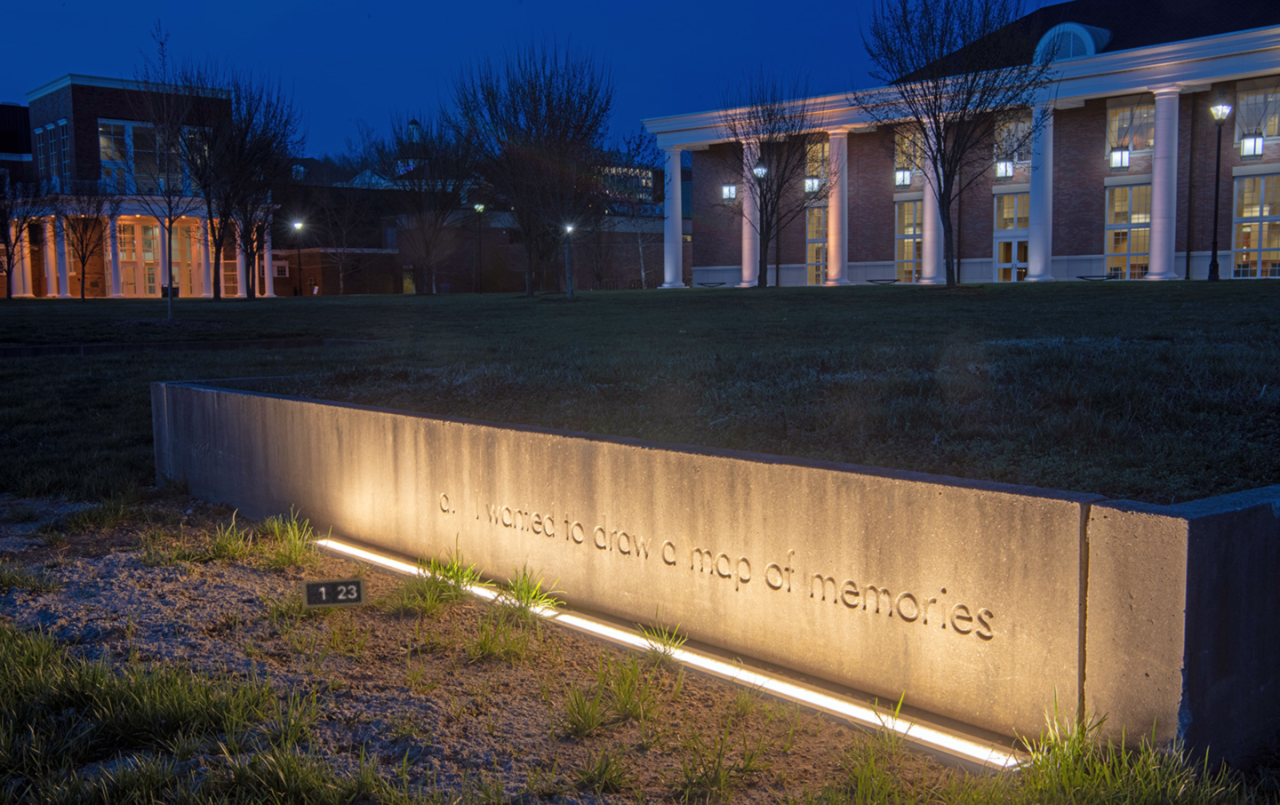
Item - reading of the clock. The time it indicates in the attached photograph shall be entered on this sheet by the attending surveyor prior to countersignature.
1:23
